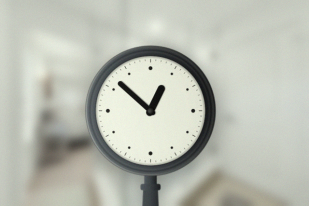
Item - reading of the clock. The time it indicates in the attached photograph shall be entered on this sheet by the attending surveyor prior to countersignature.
12:52
